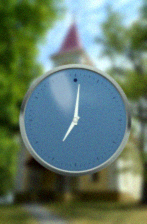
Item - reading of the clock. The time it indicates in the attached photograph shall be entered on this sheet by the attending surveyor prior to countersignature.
7:01
